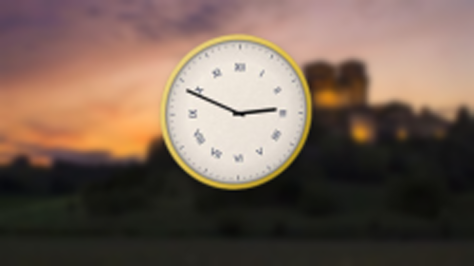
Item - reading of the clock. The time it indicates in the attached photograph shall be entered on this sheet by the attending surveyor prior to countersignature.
2:49
